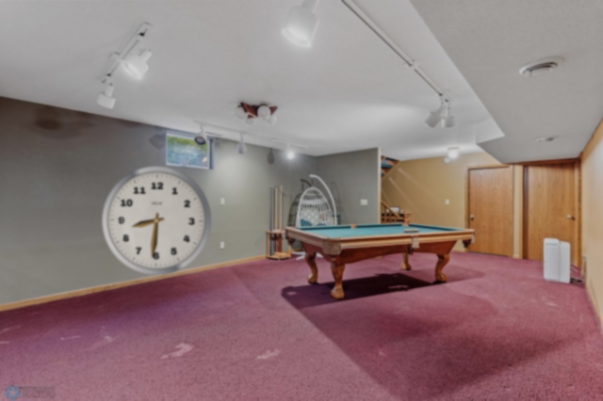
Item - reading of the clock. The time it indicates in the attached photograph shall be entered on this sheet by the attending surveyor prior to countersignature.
8:31
